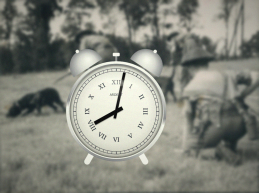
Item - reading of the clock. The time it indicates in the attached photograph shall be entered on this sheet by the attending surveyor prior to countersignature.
8:02
